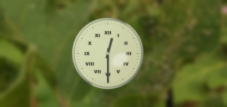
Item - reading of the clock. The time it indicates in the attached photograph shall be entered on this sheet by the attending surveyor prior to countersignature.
12:30
